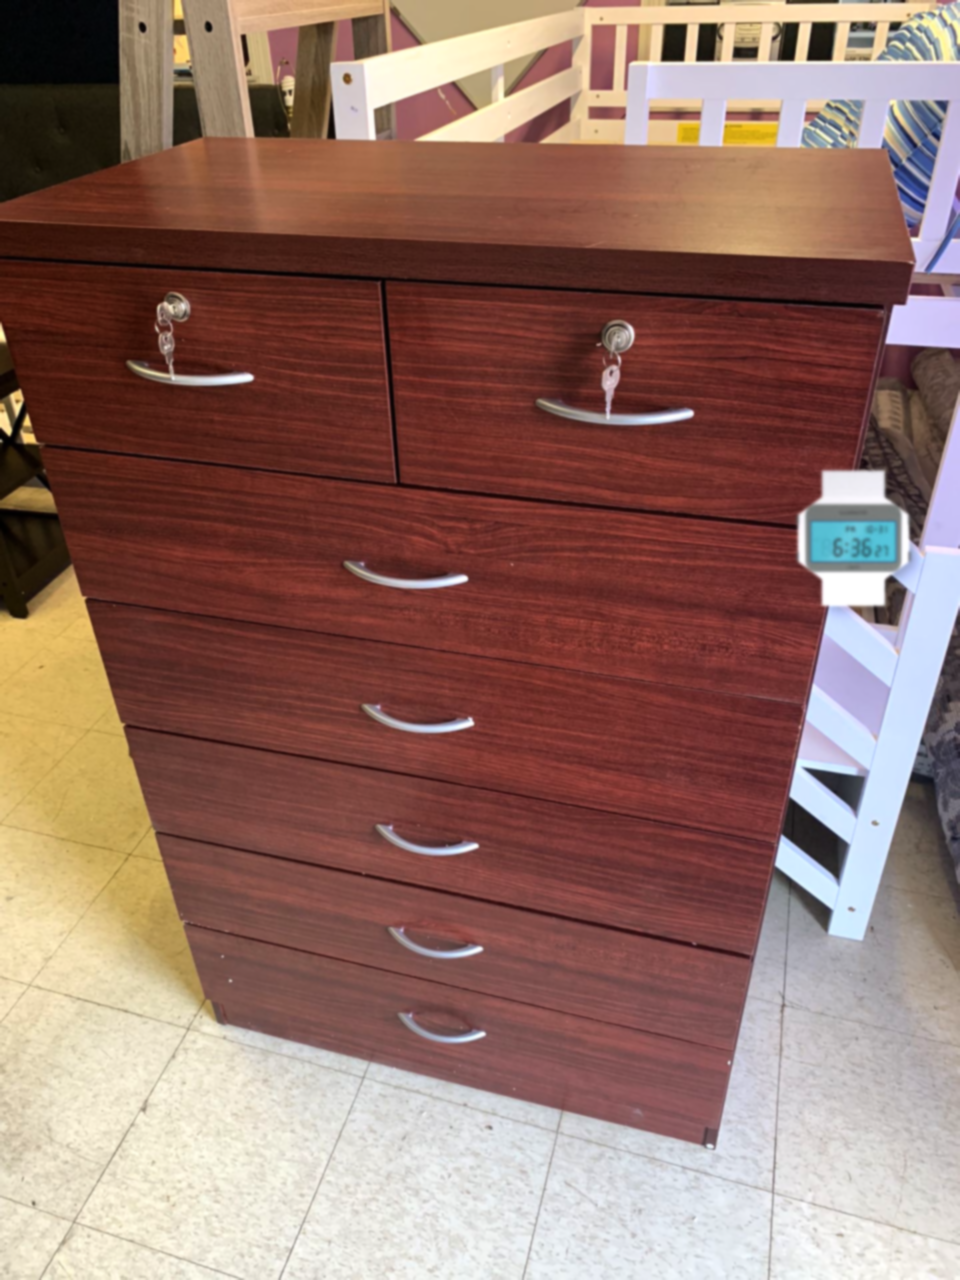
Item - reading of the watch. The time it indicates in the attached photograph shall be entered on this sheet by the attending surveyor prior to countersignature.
6:36
